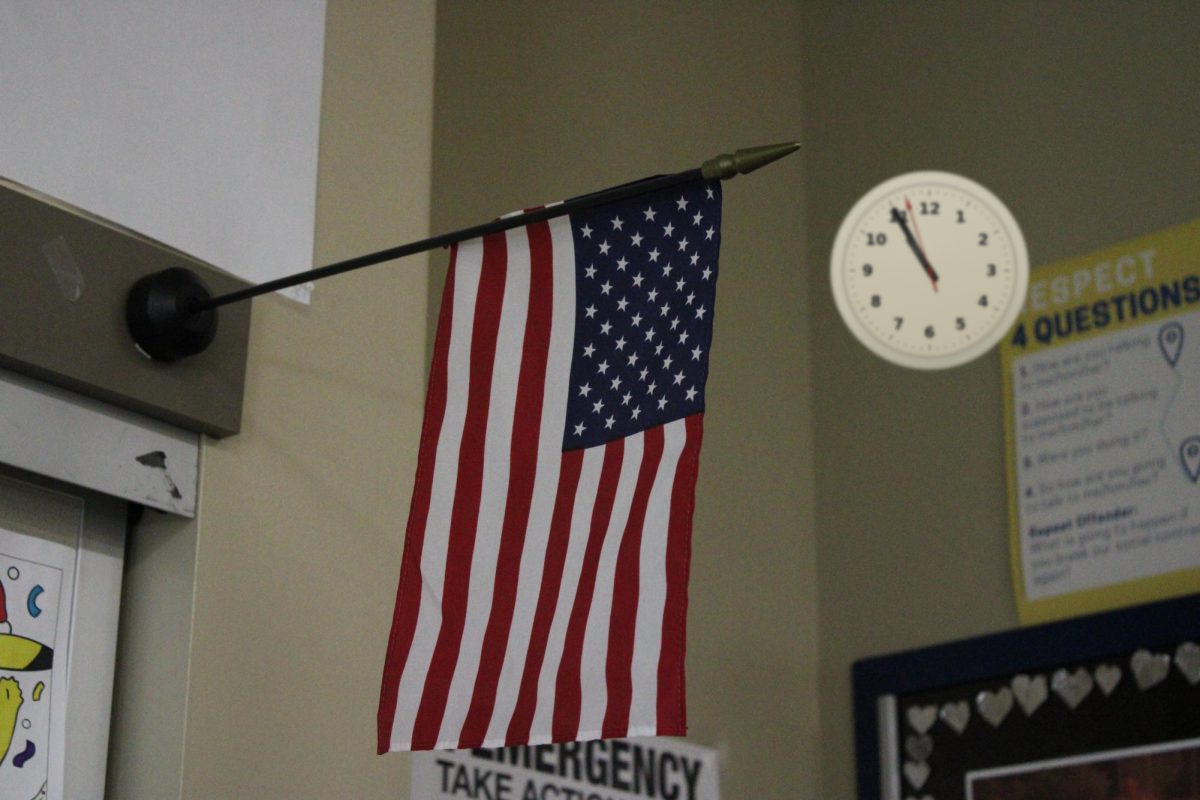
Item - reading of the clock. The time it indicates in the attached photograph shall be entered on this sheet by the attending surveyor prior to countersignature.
10:54:57
